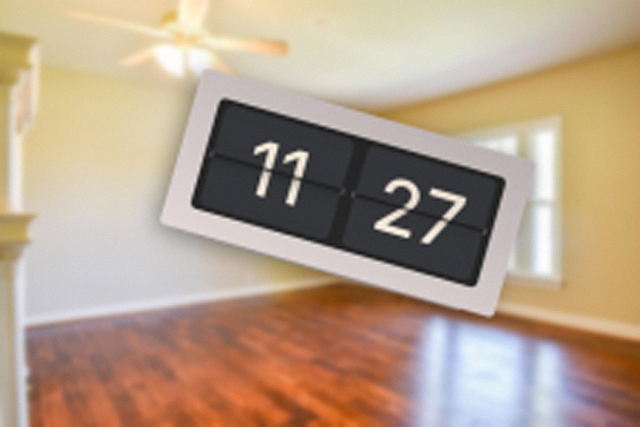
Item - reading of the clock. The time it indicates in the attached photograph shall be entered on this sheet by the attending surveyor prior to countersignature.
11:27
